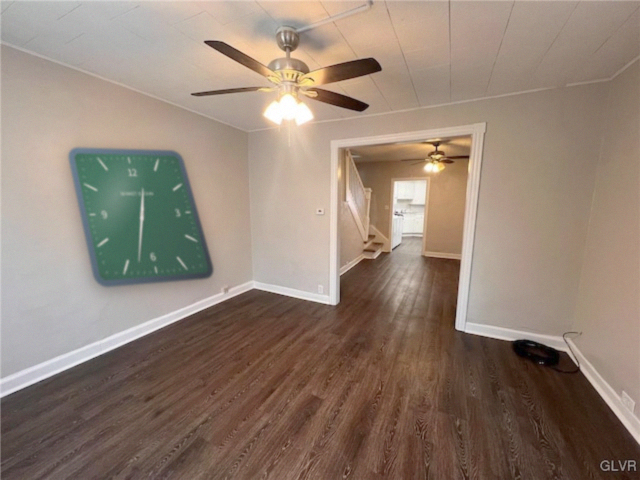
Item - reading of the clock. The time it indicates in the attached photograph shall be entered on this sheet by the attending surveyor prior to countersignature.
12:33
